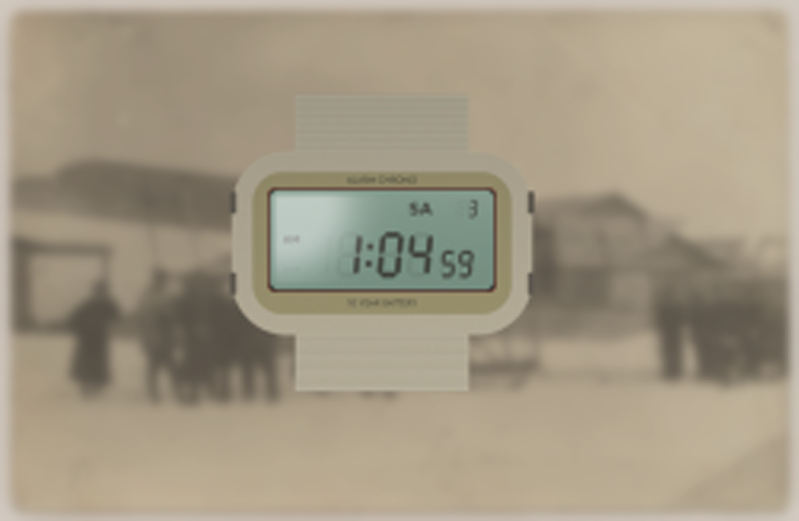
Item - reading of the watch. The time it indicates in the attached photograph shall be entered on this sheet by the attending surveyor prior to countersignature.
1:04:59
